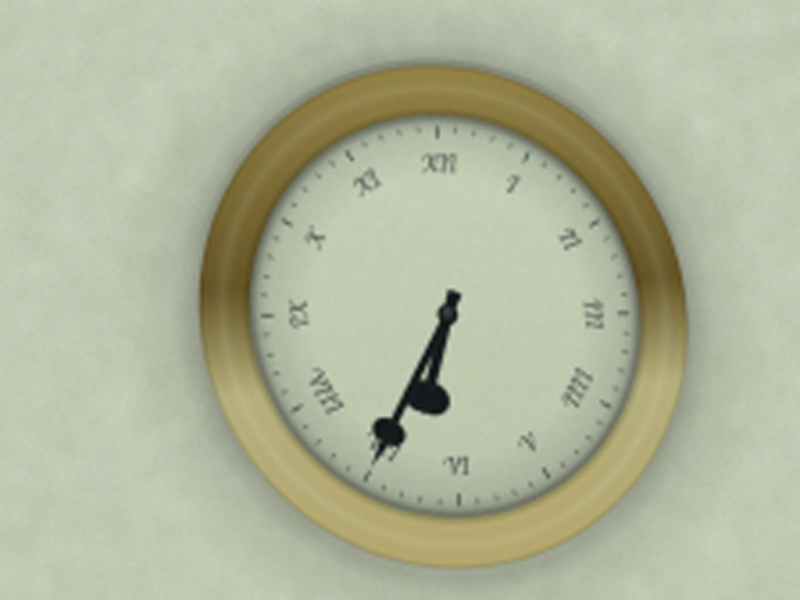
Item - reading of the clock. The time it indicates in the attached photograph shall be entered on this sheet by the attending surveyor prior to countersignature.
6:35
